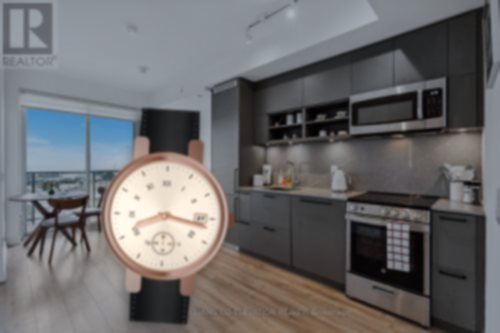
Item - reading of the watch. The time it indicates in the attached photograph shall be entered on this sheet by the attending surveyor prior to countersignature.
8:17
